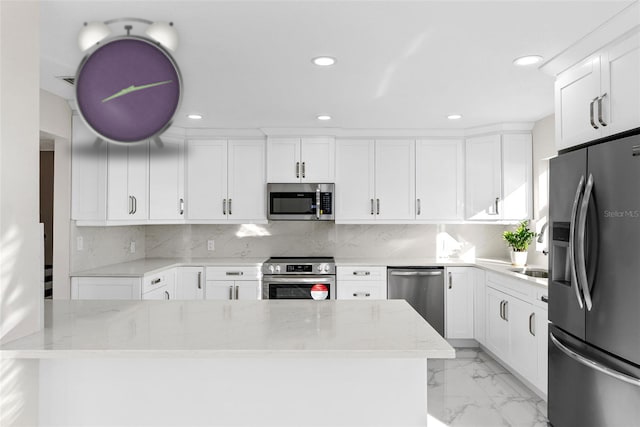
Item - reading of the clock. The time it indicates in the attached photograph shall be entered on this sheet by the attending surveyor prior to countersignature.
8:13
